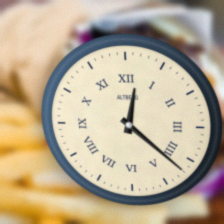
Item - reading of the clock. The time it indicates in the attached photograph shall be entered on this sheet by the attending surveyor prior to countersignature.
12:22
